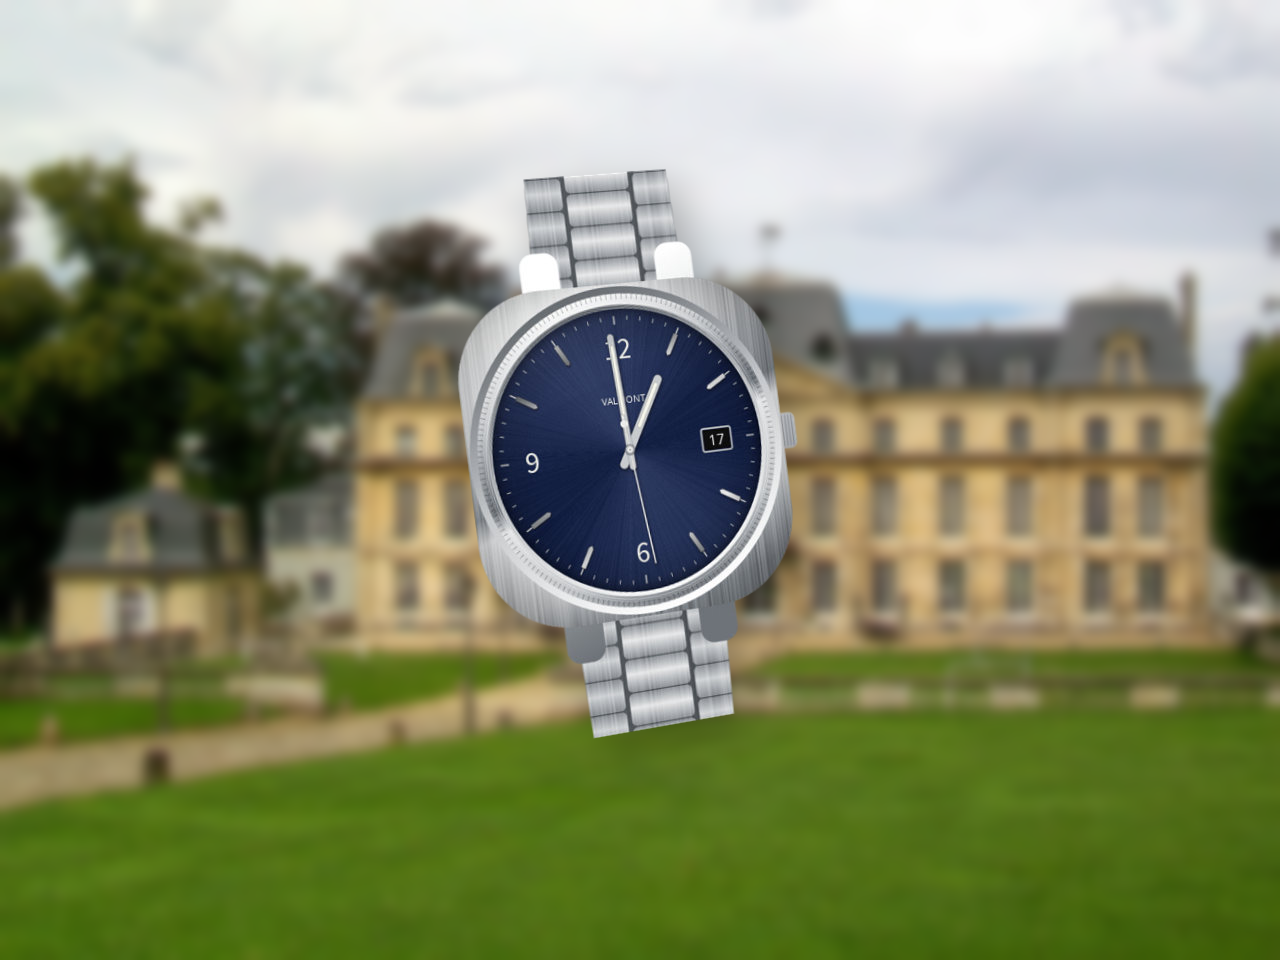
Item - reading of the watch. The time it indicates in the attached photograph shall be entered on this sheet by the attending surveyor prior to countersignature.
12:59:29
